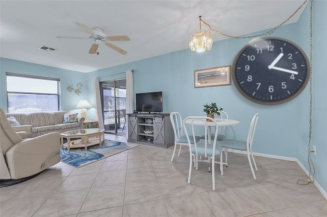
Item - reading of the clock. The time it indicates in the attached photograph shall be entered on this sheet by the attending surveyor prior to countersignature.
1:18
